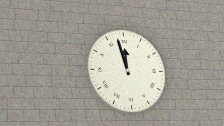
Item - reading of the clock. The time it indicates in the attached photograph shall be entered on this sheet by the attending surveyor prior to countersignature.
11:58
